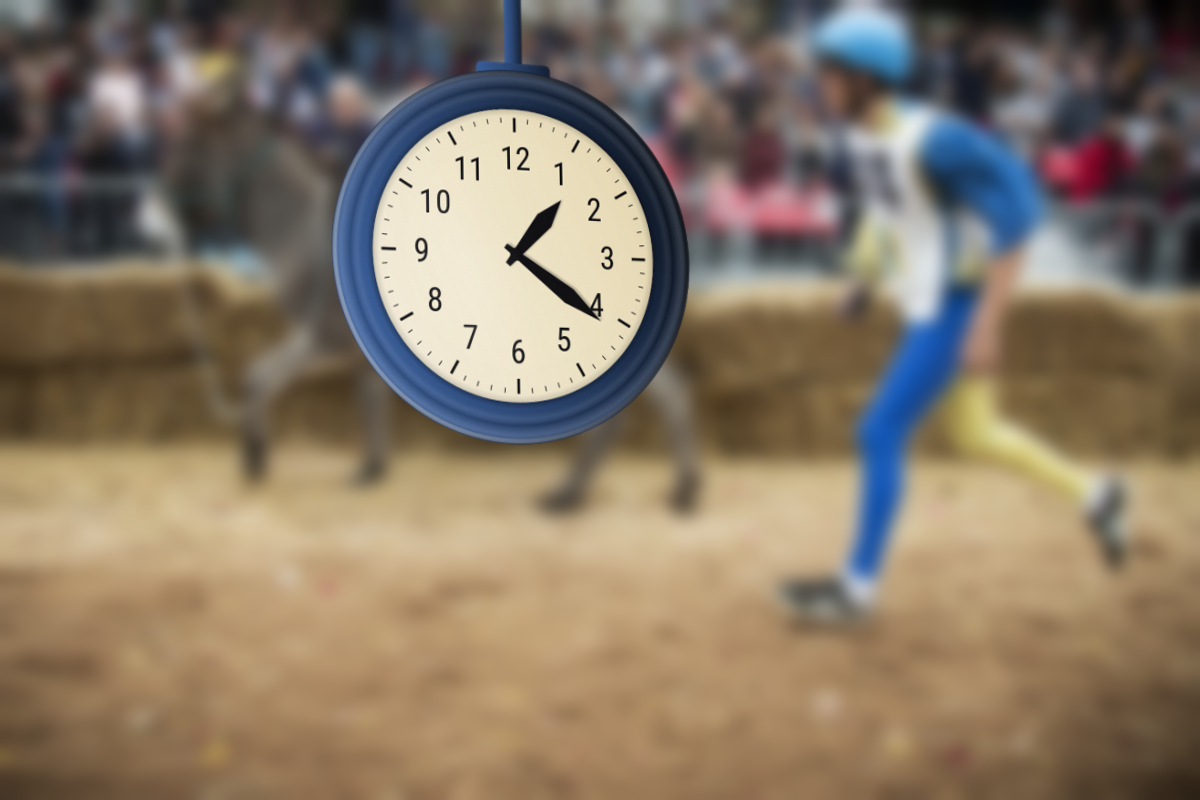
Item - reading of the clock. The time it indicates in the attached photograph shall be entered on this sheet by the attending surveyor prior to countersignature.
1:21
